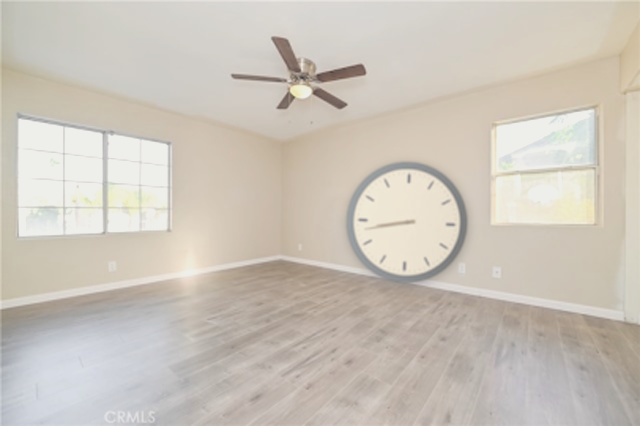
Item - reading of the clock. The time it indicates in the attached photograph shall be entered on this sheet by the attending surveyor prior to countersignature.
8:43
